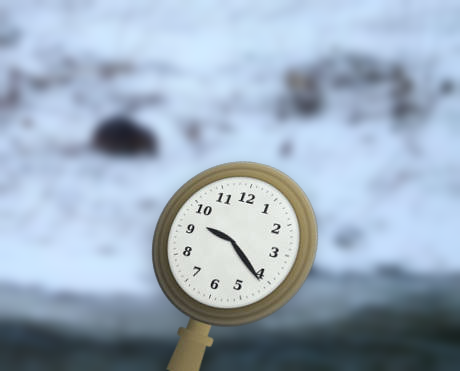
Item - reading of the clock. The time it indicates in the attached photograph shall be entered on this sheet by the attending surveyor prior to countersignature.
9:21
